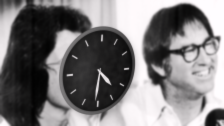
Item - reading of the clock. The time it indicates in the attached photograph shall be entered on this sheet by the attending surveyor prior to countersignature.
4:31
